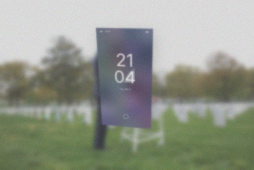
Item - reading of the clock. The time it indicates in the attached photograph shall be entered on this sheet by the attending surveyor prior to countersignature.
21:04
